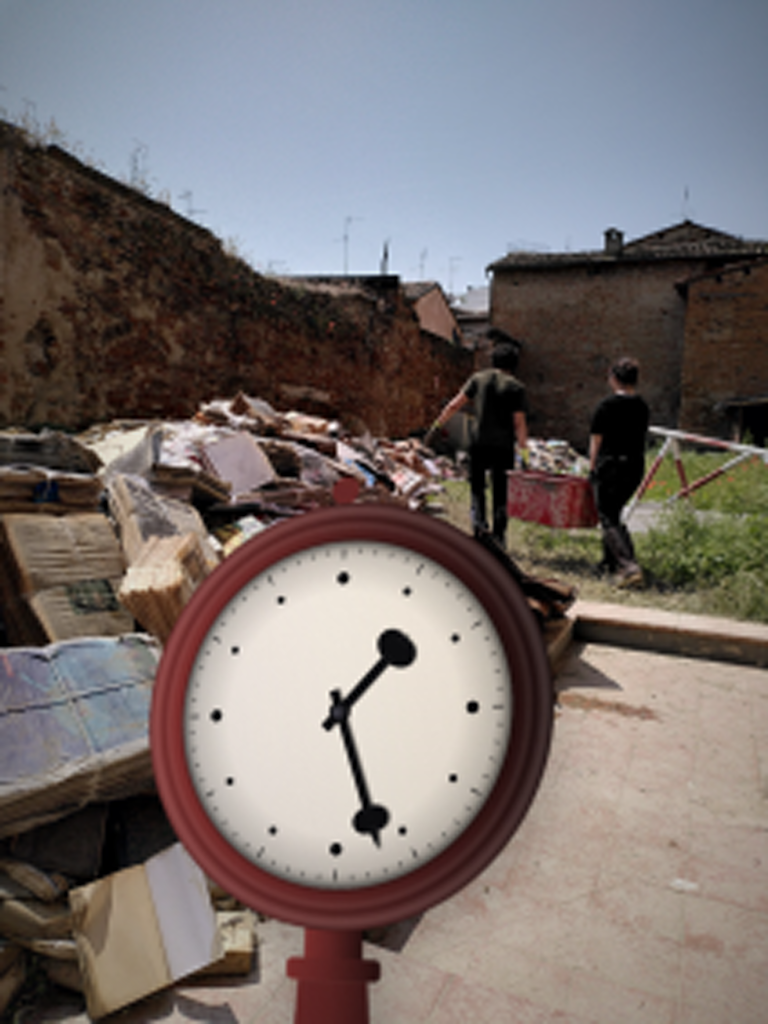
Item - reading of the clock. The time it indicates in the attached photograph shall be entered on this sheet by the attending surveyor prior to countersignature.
1:27
